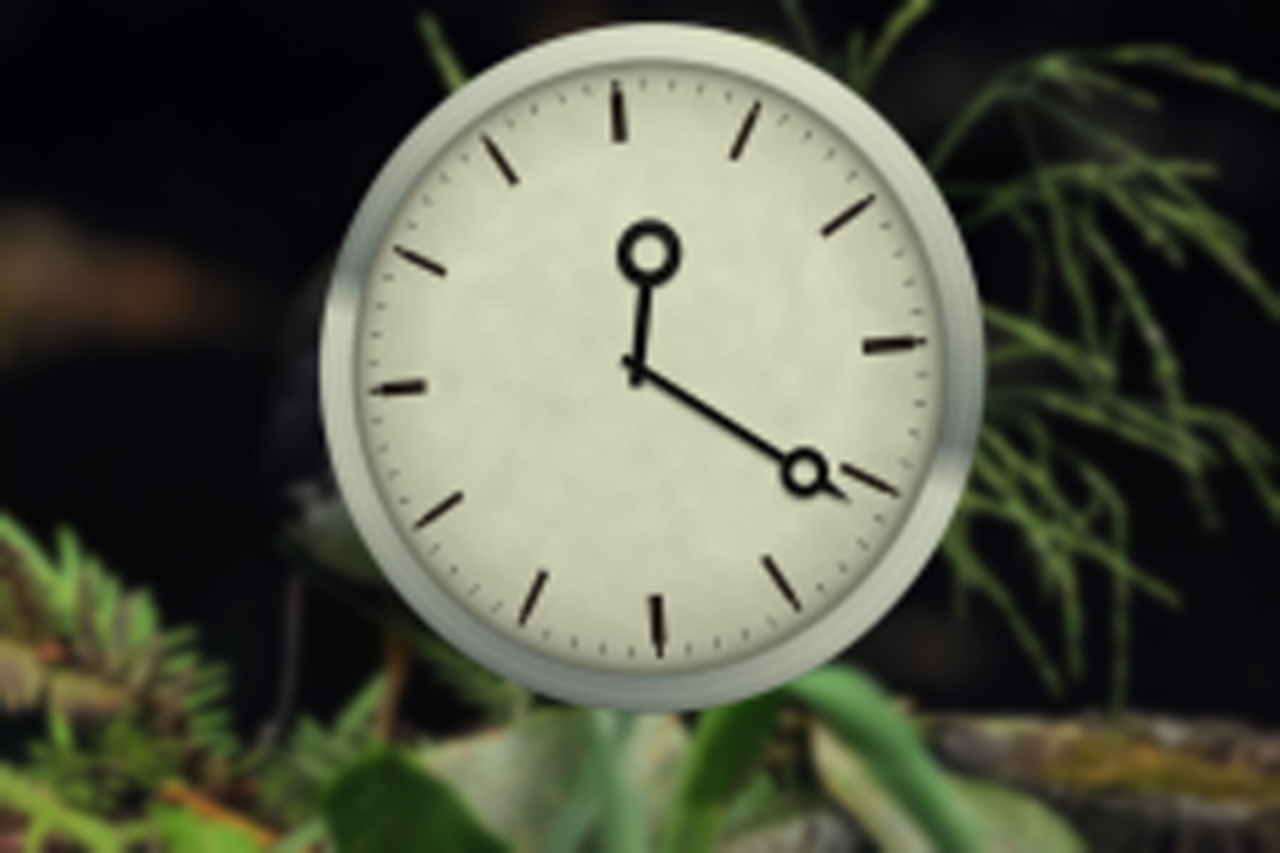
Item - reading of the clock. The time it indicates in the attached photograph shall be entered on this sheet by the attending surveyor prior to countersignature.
12:21
